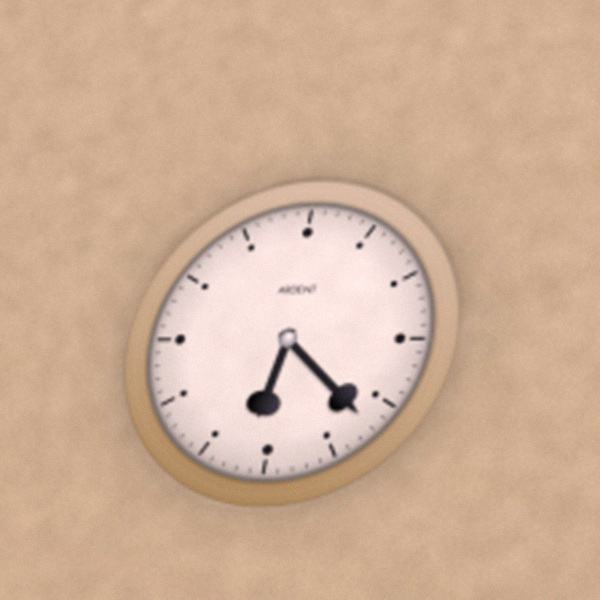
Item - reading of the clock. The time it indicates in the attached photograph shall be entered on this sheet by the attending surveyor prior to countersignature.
6:22
